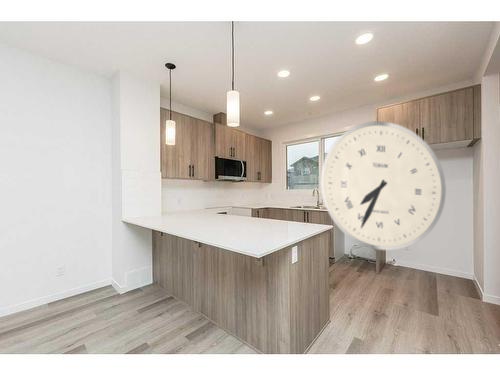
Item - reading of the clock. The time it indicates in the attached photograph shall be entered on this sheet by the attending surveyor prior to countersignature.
7:34
